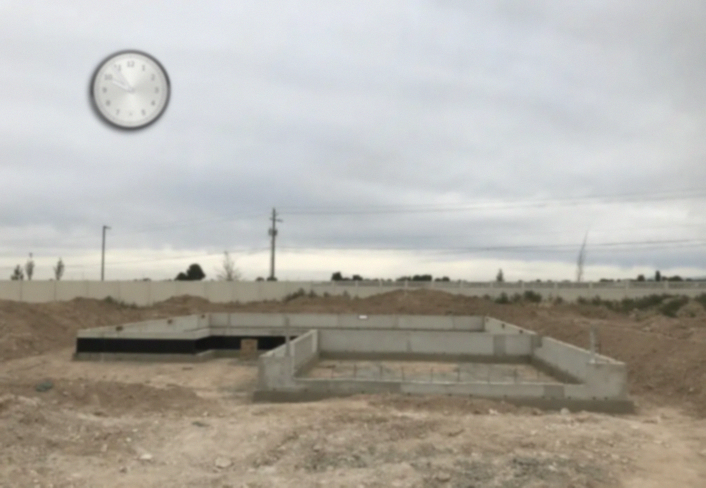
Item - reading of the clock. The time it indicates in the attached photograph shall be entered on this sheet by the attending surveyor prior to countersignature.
9:54
